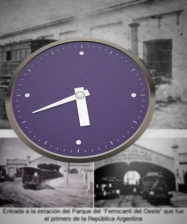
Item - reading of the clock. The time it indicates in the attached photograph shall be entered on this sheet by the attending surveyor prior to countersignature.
5:41
